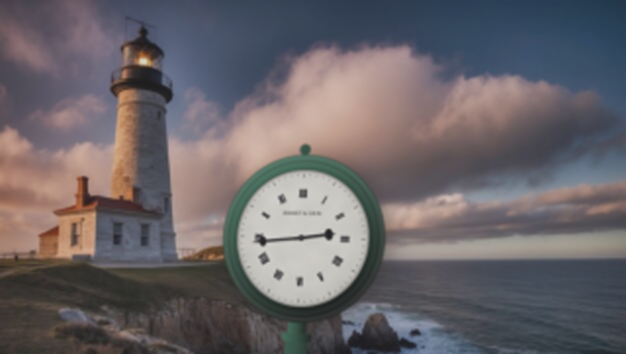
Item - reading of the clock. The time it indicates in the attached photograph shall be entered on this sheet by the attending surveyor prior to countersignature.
2:44
